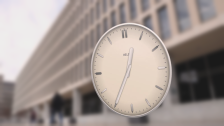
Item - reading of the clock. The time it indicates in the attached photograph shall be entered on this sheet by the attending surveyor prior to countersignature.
12:35
